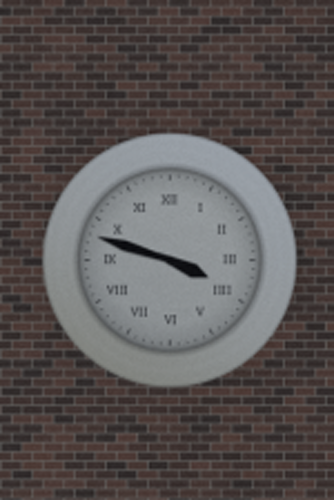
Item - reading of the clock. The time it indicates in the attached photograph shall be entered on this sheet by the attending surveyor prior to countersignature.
3:48
